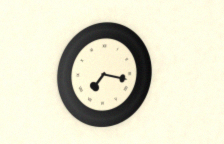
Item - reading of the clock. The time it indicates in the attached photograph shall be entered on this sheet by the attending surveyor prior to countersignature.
7:17
